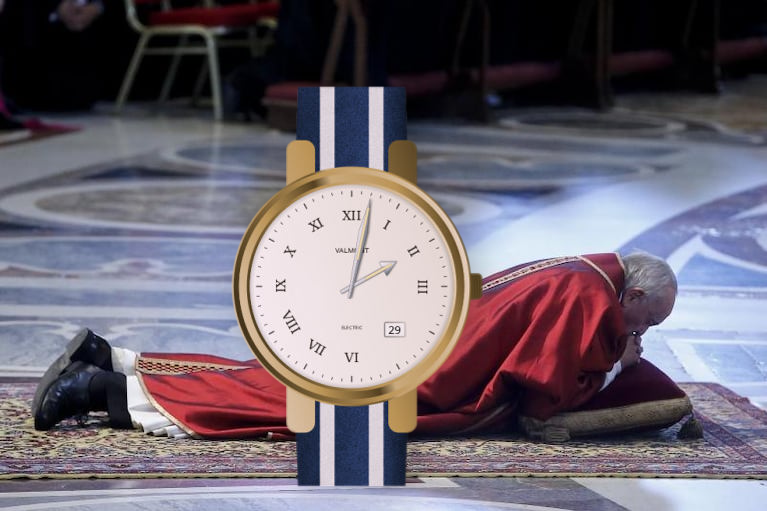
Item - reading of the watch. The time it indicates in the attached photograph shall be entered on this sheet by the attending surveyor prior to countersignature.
2:02
